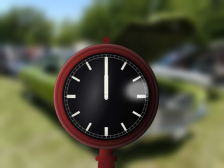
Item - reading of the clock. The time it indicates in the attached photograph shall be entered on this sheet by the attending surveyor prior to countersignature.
12:00
